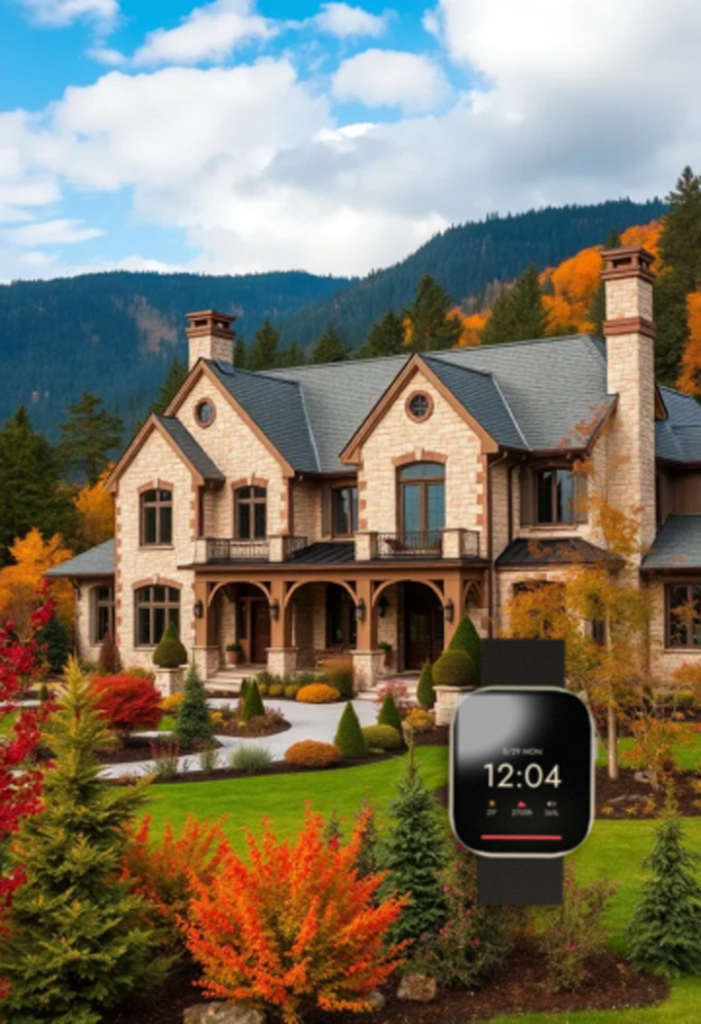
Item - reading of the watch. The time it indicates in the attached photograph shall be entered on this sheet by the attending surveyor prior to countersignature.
12:04
